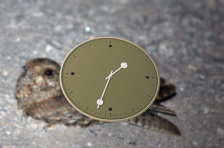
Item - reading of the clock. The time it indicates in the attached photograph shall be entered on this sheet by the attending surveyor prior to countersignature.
1:33
